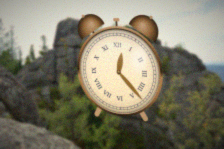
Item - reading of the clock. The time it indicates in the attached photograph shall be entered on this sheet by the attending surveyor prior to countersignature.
12:23
